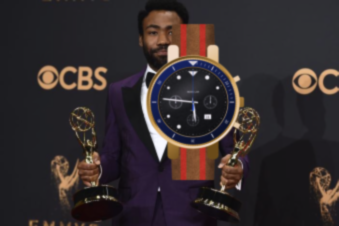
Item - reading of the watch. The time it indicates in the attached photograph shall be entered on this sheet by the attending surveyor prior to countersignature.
5:46
